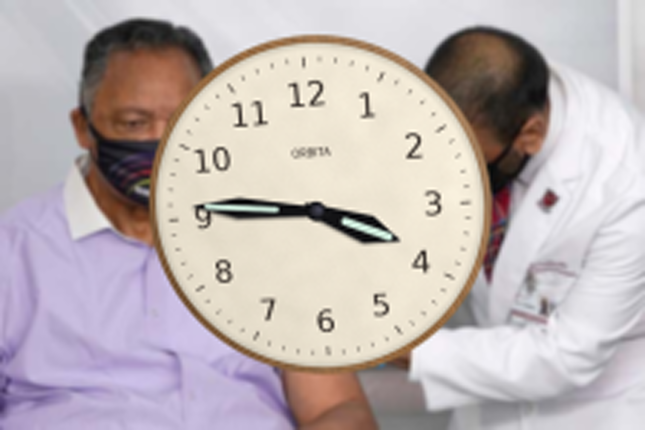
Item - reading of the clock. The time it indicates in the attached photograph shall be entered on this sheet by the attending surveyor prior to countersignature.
3:46
